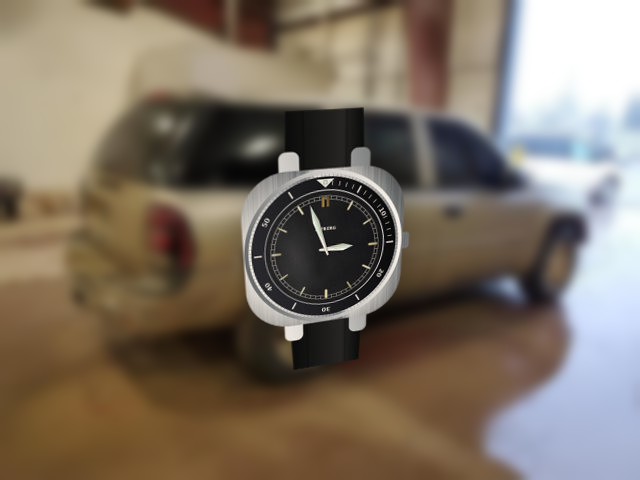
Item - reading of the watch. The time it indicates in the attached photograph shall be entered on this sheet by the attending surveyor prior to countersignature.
2:57
